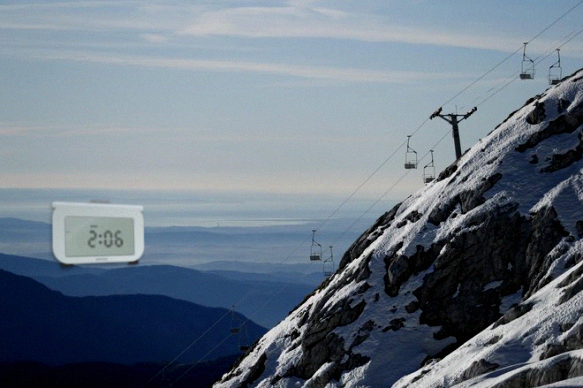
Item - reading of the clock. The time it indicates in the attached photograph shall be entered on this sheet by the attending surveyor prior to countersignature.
2:06
